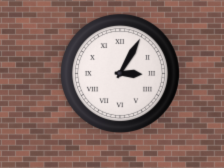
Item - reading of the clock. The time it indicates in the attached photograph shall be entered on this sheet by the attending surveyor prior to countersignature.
3:05
